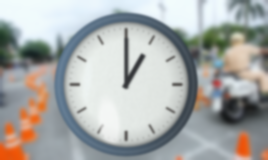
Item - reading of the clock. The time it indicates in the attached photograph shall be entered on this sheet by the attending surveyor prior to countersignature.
1:00
